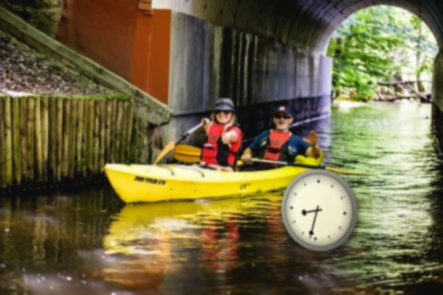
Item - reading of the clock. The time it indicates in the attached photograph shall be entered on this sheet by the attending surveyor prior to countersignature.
8:32
